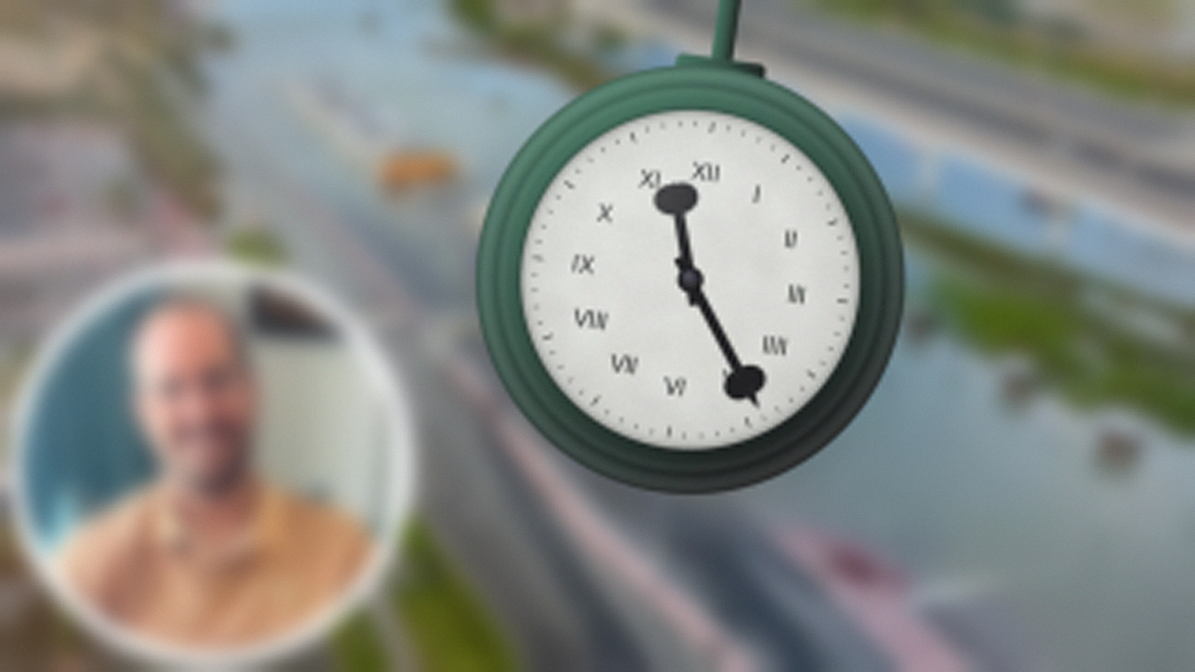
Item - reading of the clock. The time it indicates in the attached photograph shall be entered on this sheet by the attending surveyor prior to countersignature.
11:24
